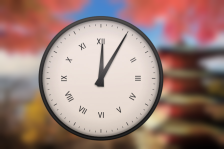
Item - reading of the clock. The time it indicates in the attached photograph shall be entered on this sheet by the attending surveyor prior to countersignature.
12:05
